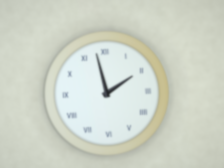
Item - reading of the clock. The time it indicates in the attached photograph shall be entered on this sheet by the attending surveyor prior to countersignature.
1:58
